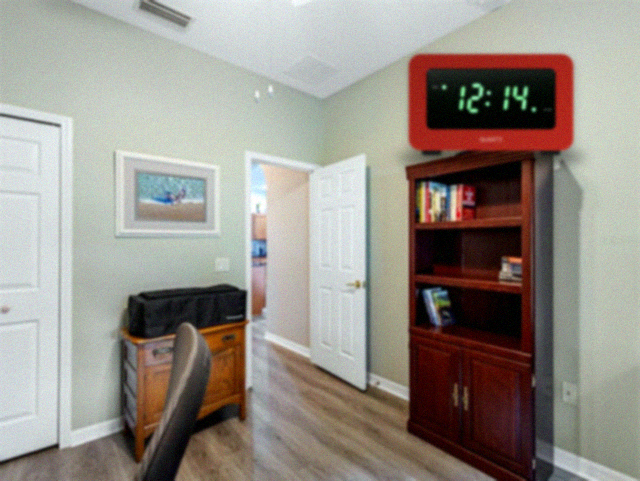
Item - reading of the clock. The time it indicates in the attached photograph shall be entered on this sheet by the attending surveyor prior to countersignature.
12:14
